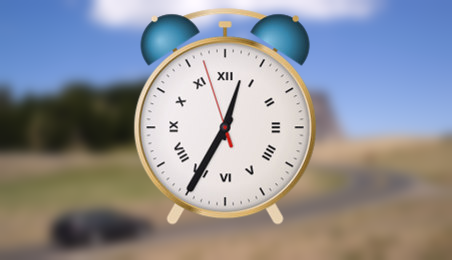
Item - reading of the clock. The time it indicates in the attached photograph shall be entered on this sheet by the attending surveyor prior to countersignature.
12:34:57
